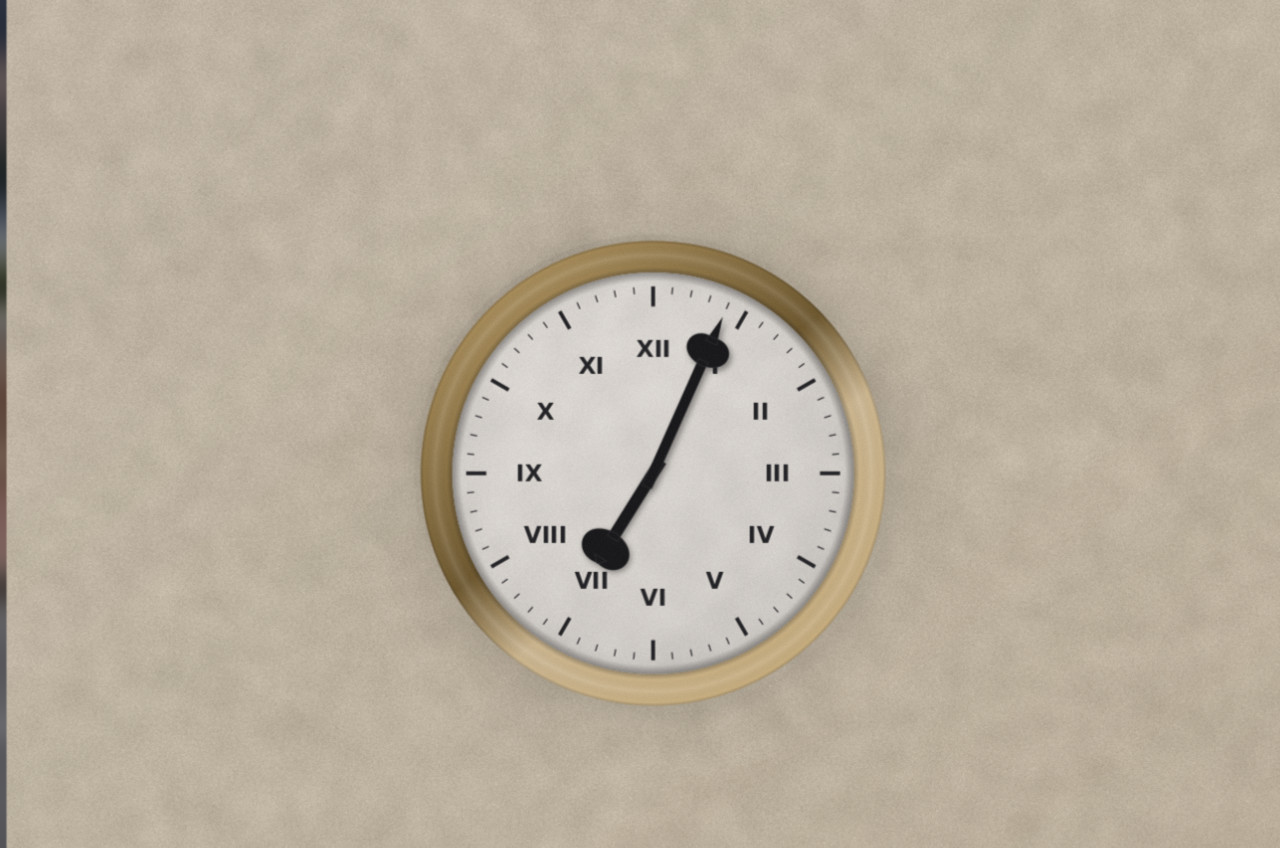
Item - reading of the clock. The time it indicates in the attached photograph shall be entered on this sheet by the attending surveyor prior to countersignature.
7:04
